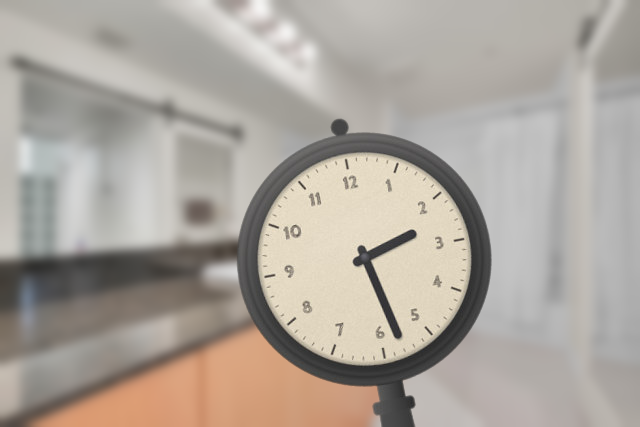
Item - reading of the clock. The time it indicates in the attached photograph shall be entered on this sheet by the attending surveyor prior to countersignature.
2:28
